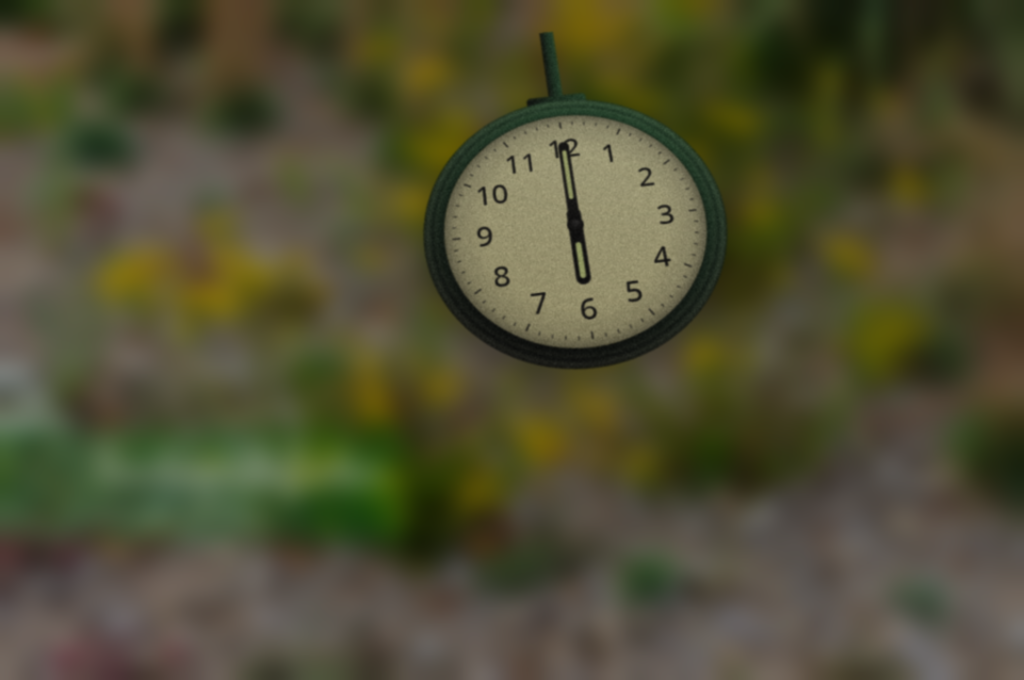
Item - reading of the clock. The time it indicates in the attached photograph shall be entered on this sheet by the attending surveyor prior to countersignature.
6:00
